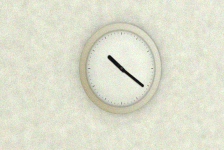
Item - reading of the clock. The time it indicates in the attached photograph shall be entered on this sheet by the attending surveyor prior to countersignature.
10:21
